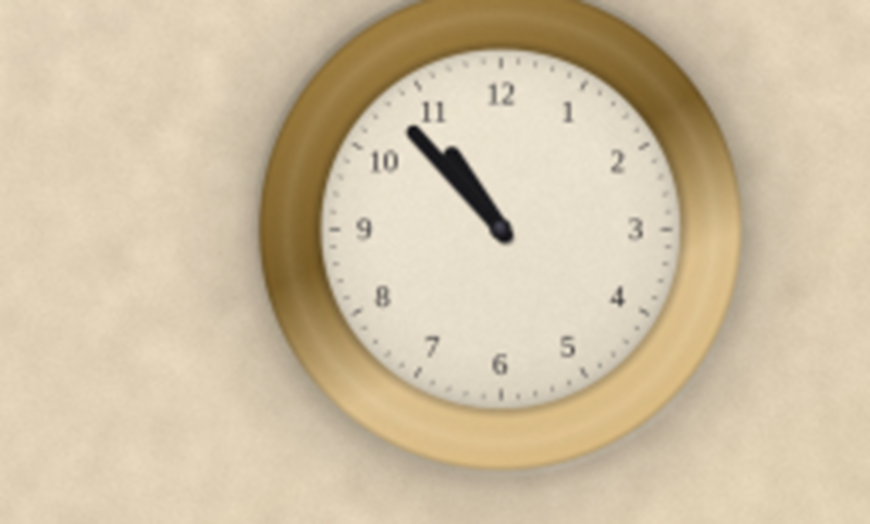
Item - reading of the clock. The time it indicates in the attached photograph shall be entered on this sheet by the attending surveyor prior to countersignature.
10:53
